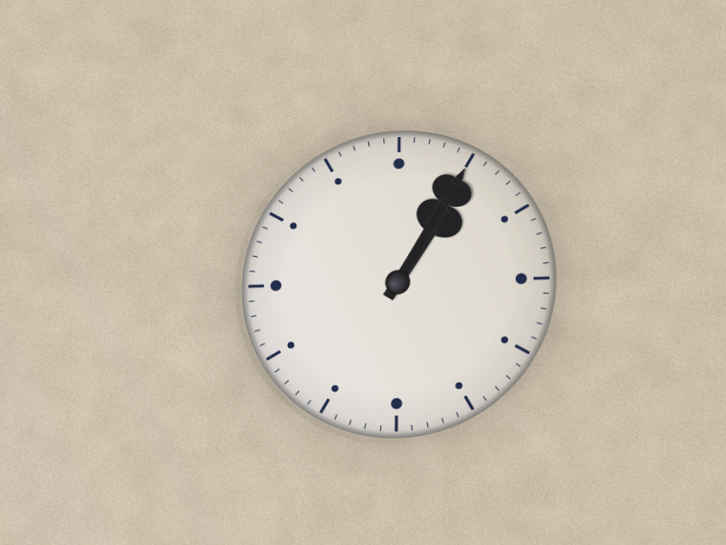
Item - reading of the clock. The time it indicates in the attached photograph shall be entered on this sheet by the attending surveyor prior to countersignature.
1:05
